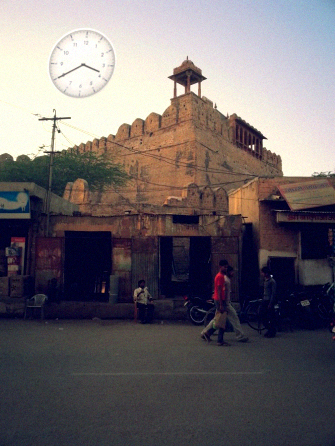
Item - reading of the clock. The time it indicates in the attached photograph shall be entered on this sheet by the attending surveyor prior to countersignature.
3:40
